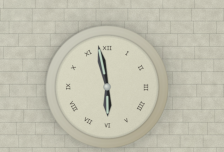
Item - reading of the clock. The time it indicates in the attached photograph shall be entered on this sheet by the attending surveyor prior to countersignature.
5:58
